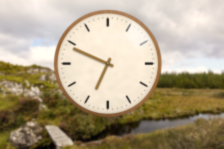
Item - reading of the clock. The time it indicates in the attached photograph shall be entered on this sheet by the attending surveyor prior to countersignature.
6:49
